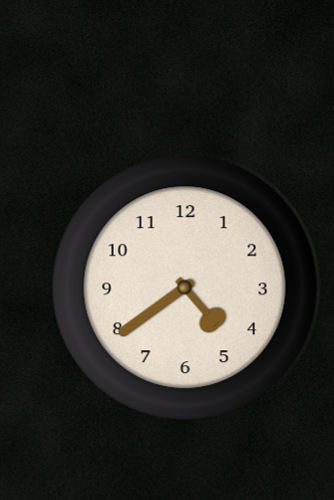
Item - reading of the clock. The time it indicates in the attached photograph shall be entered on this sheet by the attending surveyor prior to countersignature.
4:39
